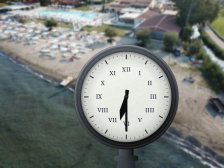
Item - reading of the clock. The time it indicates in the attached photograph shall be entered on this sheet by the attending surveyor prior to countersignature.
6:30
